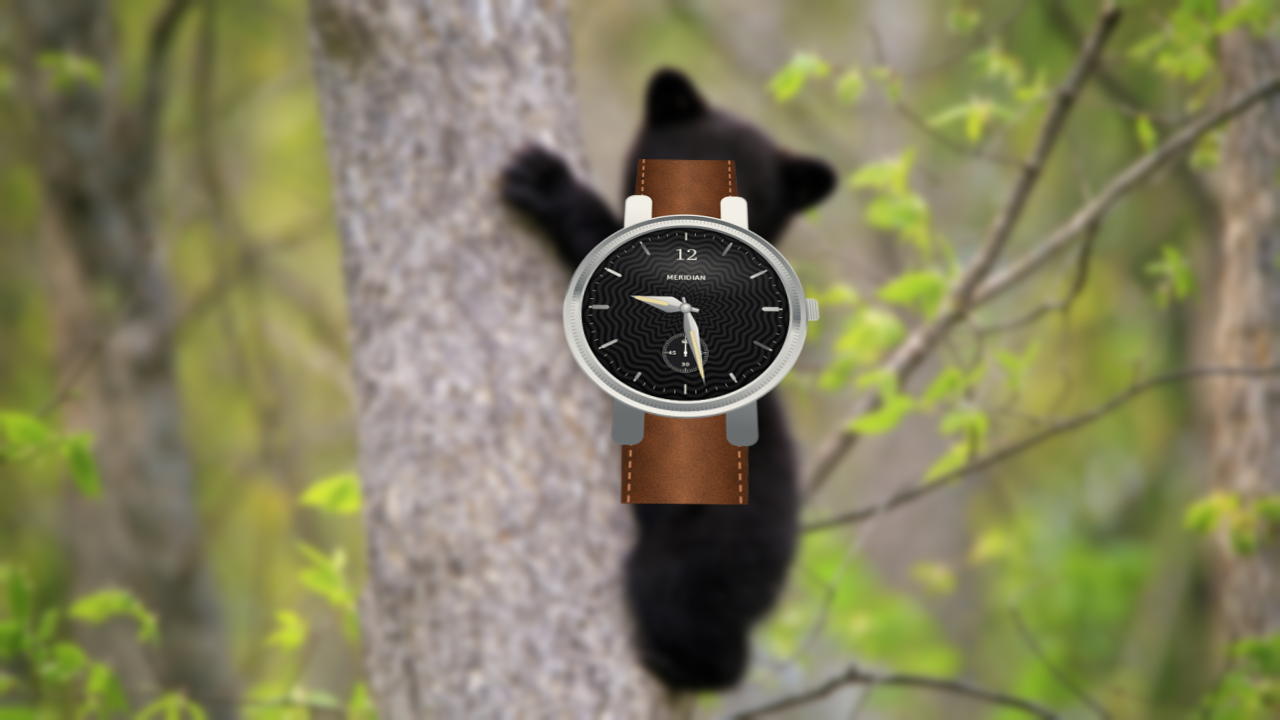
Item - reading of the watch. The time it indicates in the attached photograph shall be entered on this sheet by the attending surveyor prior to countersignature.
9:28
